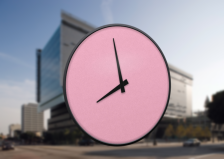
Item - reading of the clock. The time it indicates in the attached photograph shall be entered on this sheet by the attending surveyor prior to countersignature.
7:58
